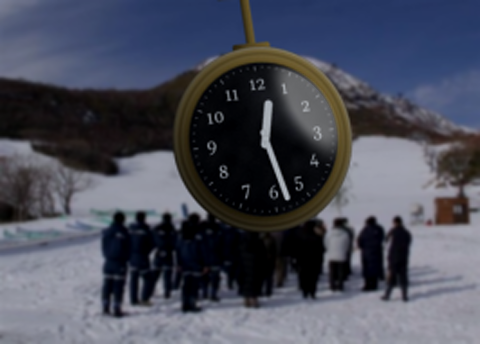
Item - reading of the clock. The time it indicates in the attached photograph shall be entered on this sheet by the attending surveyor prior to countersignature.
12:28
